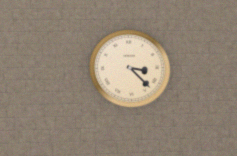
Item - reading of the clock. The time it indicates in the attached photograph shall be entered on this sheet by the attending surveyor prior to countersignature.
3:23
